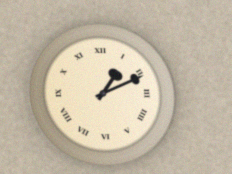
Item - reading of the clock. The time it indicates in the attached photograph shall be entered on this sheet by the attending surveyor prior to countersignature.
1:11
